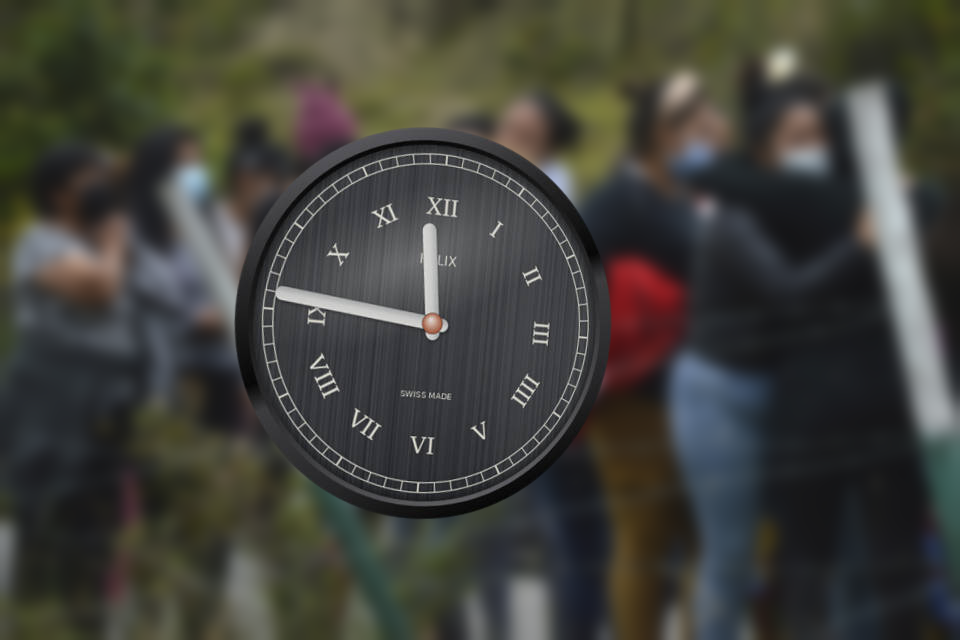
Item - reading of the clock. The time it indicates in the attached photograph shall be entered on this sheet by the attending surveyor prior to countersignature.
11:46
